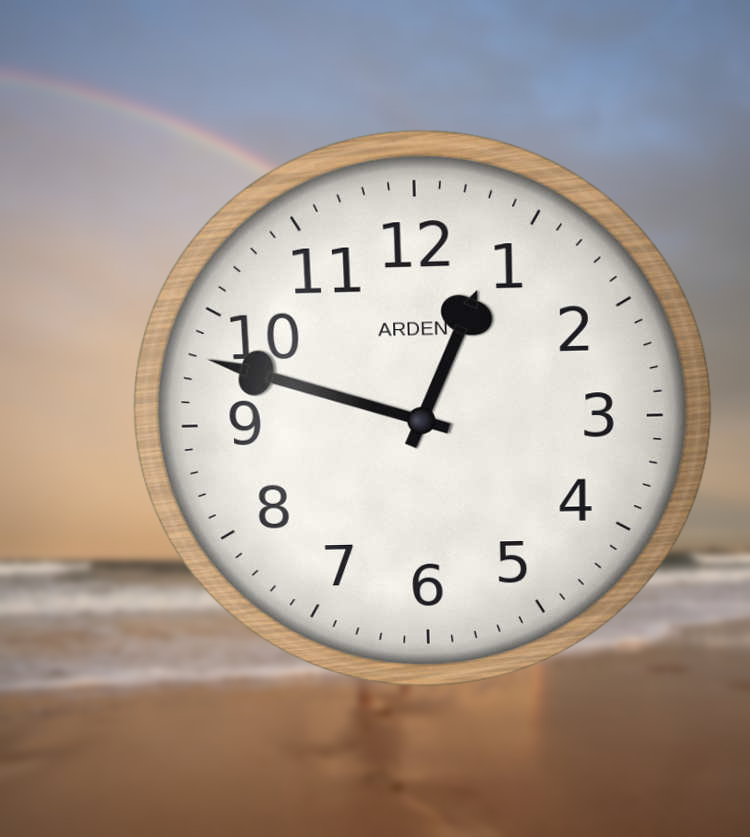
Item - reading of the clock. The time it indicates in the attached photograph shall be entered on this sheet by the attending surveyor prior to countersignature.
12:48
